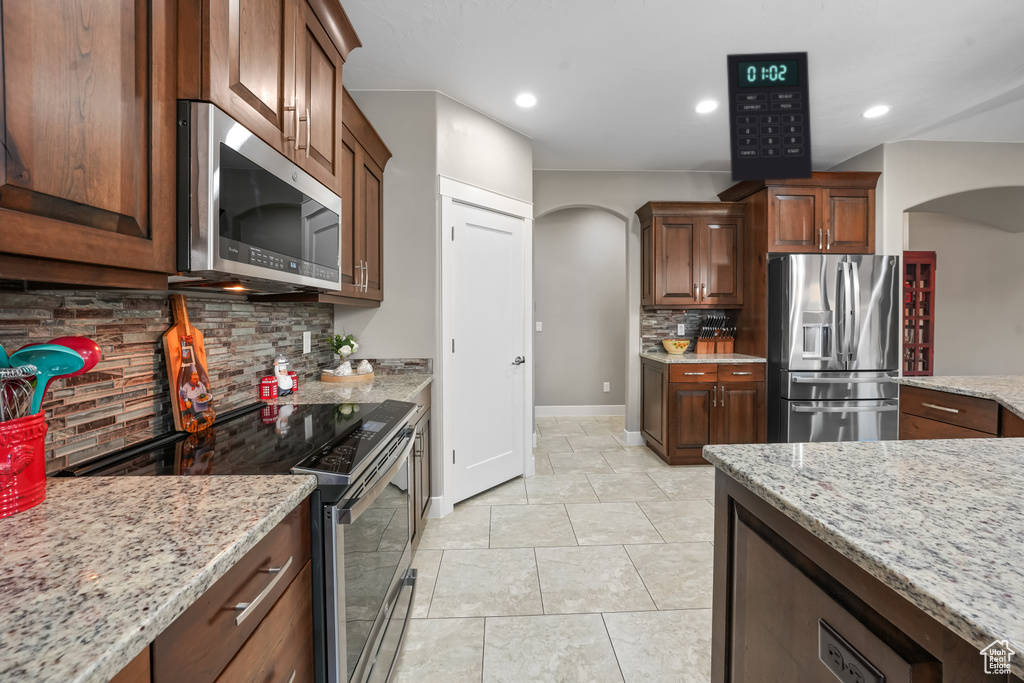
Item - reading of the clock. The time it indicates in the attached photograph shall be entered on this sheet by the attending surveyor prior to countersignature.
1:02
